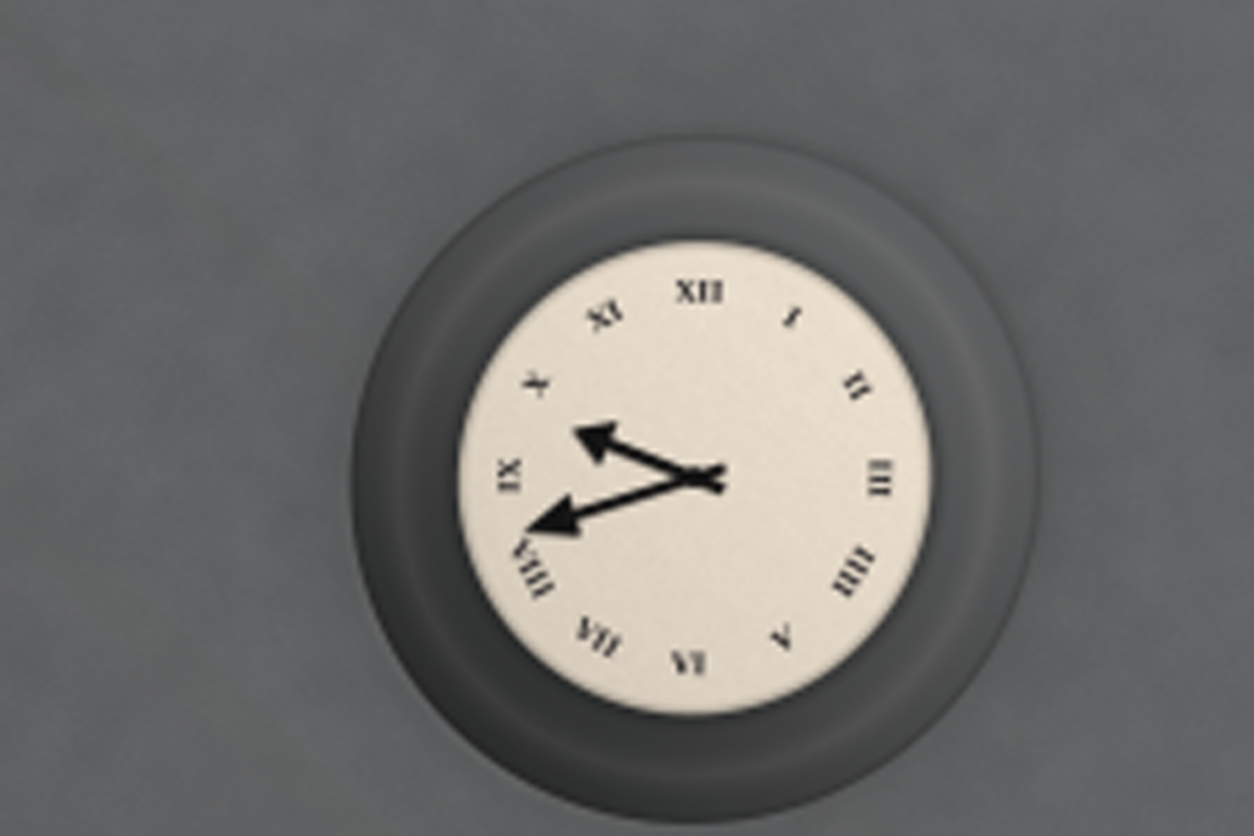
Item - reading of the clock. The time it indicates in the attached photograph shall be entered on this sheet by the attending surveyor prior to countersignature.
9:42
